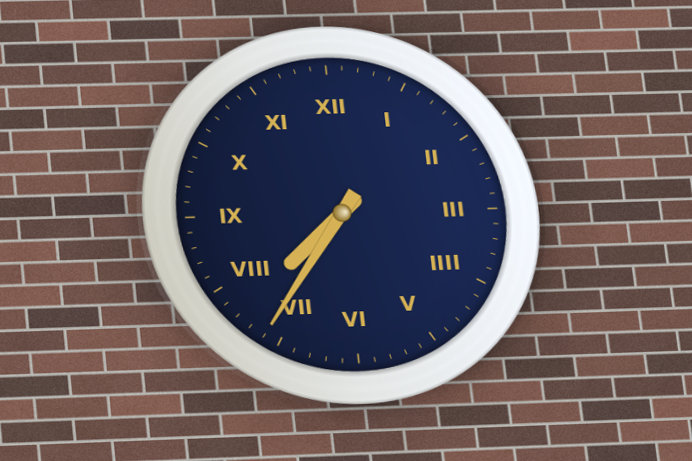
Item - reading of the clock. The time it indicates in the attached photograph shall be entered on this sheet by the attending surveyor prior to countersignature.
7:36
